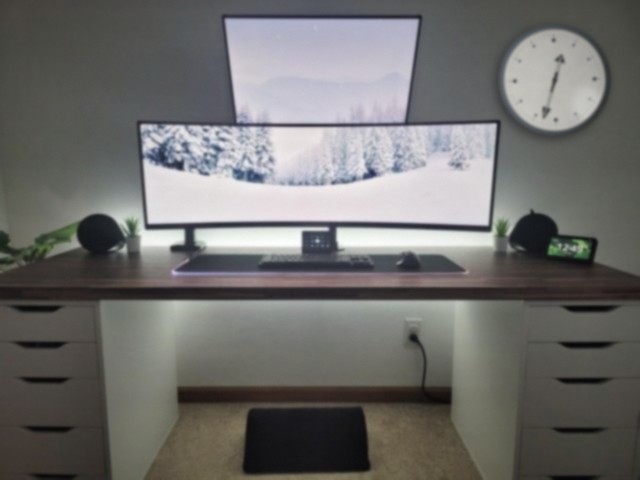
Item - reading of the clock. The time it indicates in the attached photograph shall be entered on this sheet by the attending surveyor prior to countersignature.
12:33
